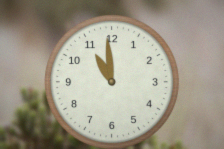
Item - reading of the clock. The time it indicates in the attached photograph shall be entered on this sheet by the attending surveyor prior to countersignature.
10:59
